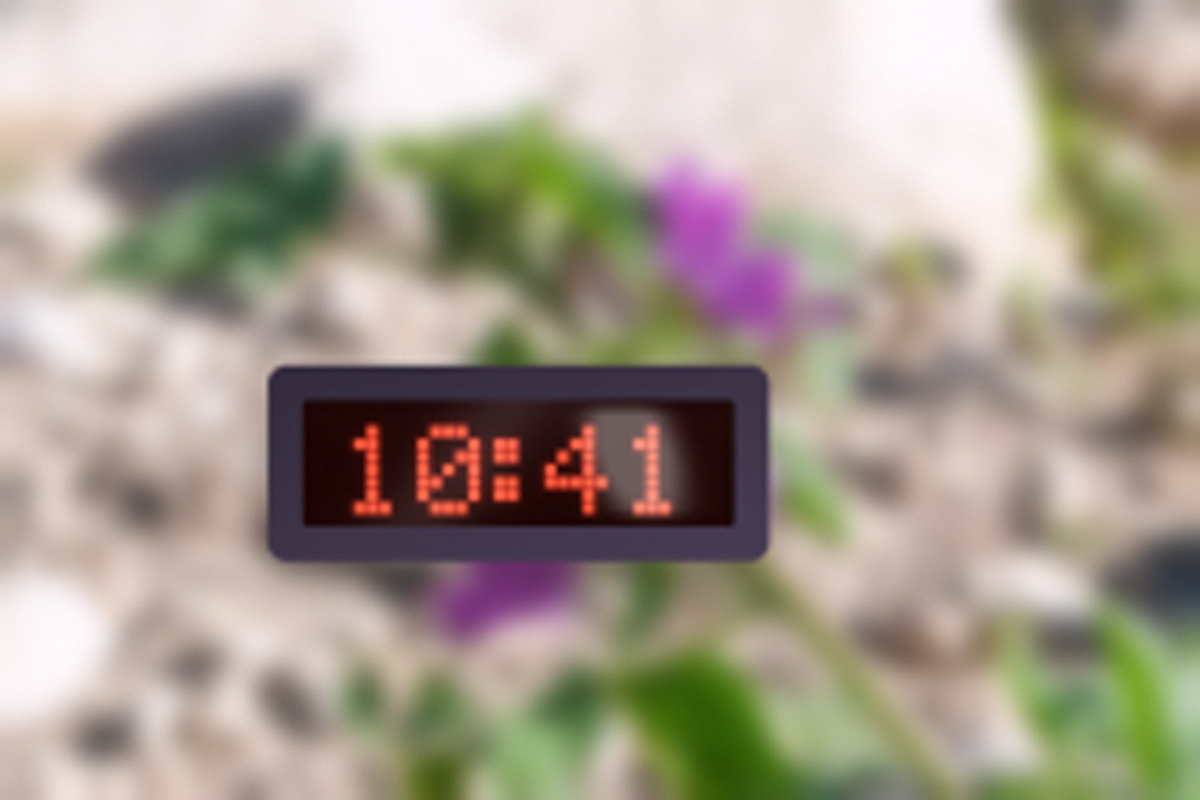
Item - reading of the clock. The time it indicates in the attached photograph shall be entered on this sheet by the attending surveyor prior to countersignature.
10:41
